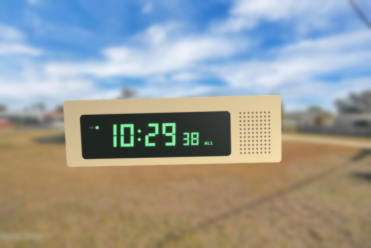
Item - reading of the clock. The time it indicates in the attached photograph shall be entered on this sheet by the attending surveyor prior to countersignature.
10:29:38
